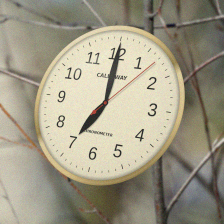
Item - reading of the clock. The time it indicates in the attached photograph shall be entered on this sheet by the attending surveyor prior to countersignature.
7:00:07
